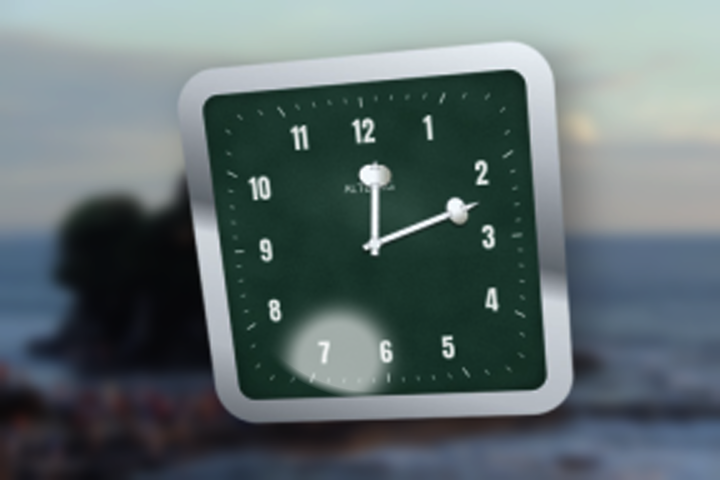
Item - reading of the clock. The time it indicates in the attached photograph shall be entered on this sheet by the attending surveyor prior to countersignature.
12:12
